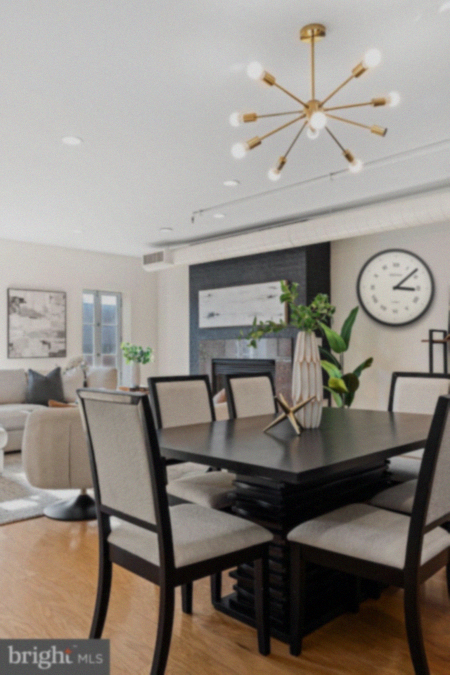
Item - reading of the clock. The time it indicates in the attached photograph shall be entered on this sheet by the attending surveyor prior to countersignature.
3:08
